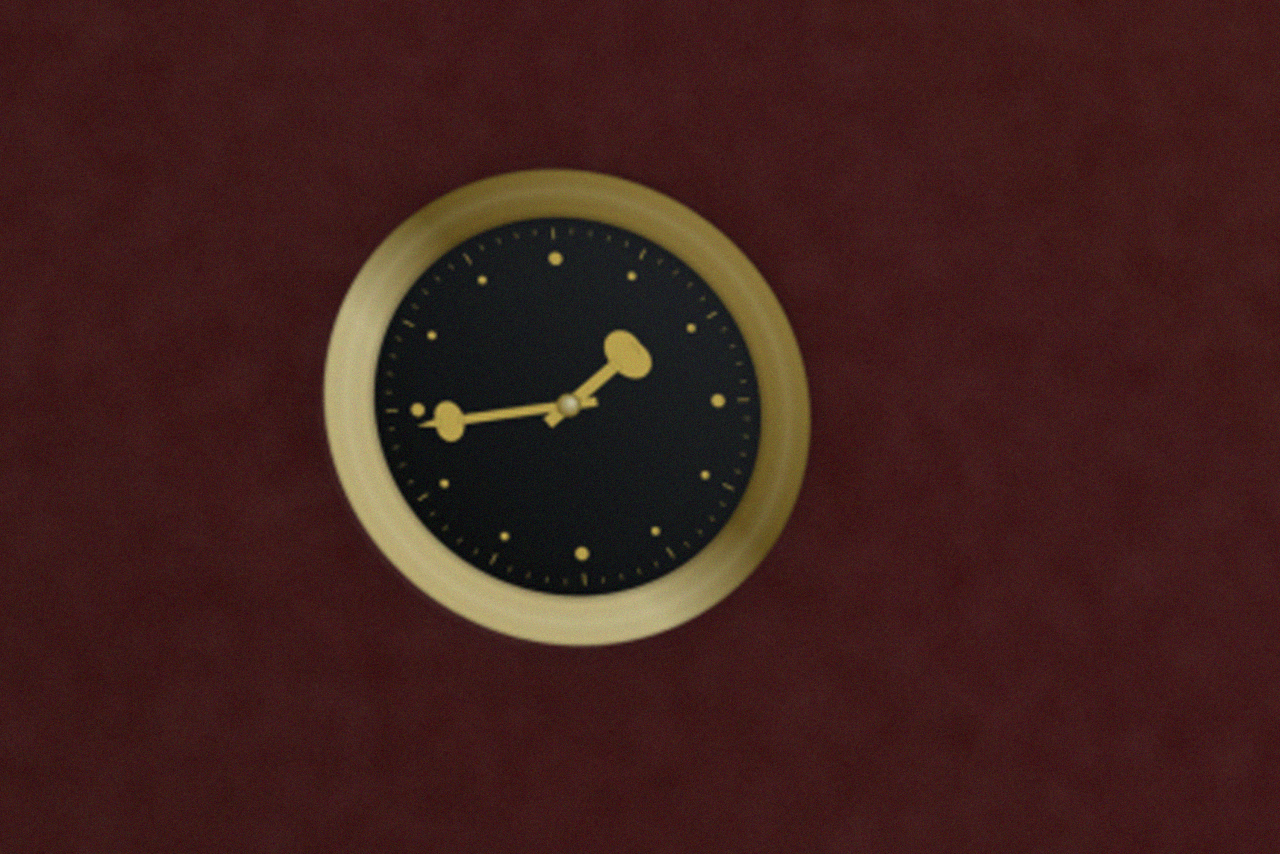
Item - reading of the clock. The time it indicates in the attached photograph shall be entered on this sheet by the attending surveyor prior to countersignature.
1:44
